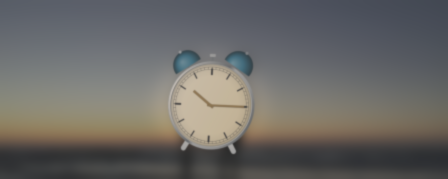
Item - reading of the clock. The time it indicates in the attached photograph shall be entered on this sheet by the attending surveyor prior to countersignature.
10:15
